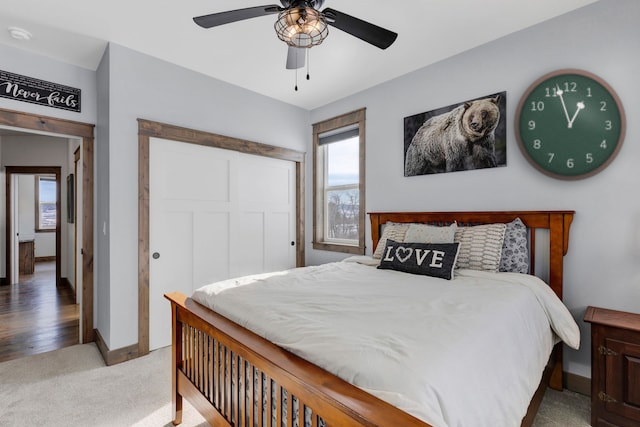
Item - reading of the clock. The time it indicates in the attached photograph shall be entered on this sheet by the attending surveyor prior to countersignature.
12:57
